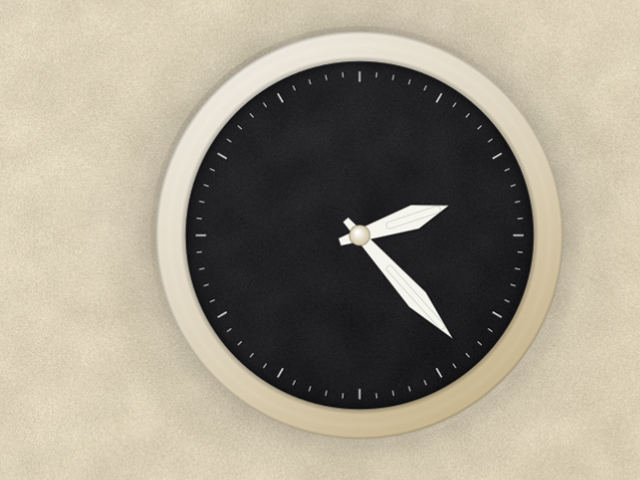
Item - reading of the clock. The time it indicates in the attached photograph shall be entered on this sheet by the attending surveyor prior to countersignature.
2:23
